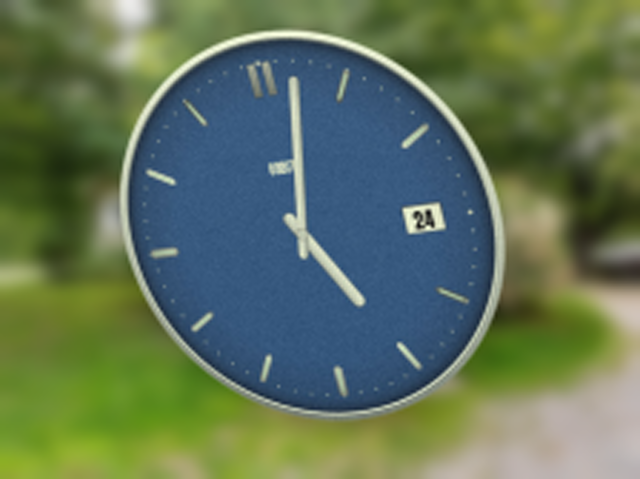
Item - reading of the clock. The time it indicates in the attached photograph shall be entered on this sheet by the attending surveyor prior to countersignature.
5:02
